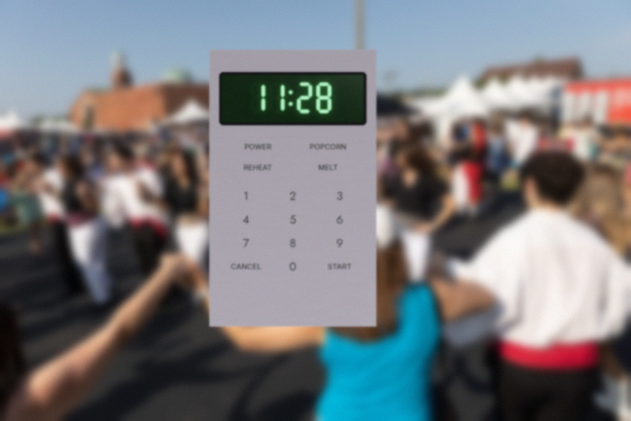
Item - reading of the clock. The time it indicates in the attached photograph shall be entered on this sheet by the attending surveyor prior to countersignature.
11:28
